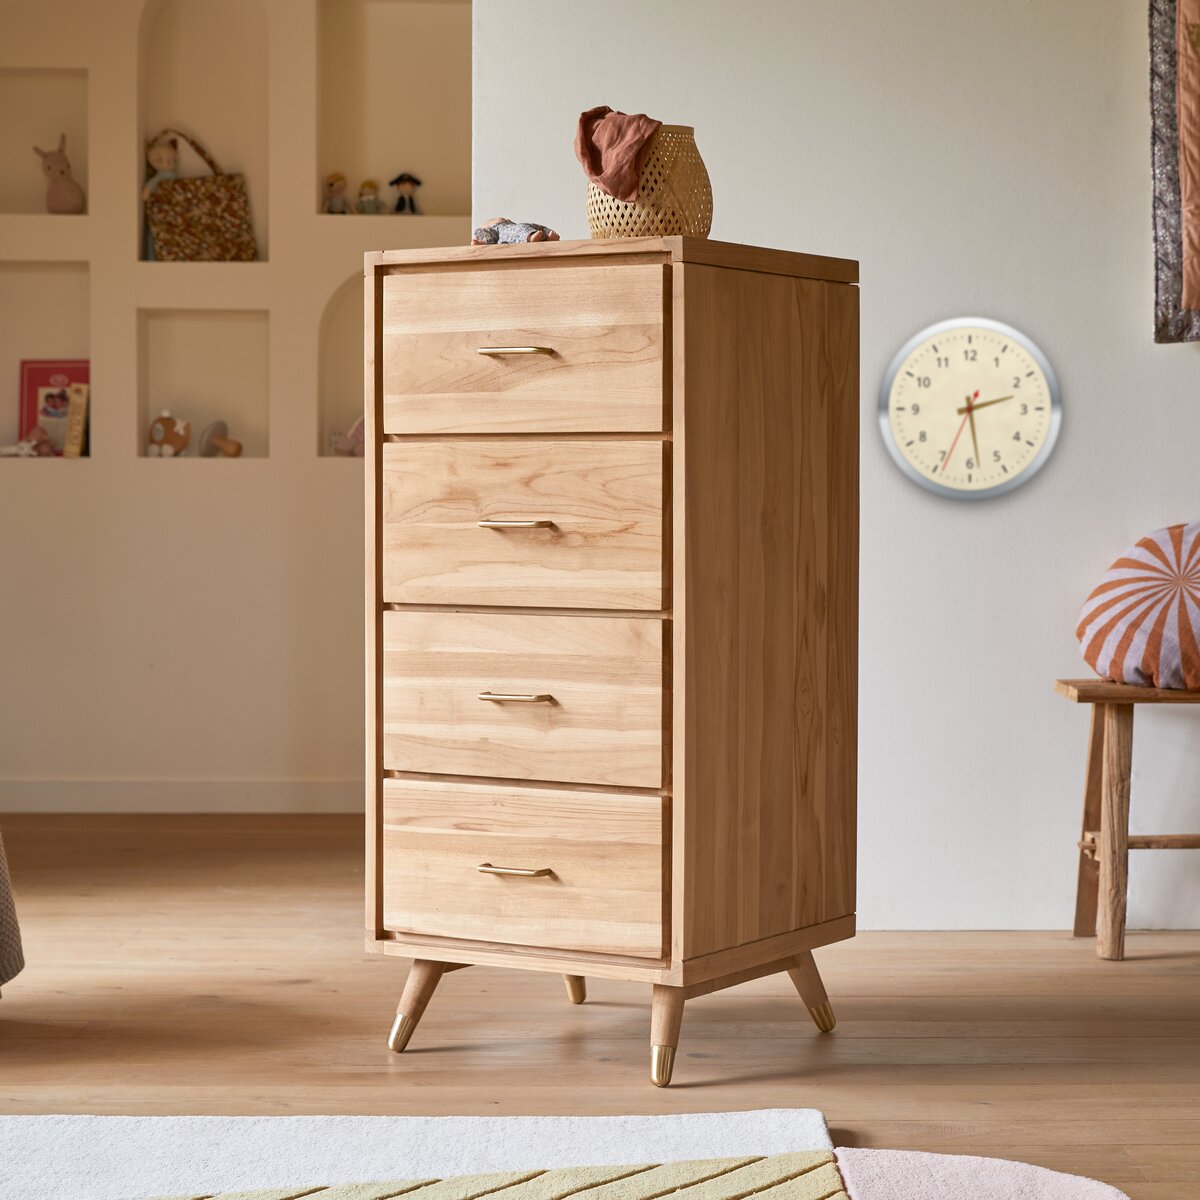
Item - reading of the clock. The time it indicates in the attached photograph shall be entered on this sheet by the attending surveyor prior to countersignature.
2:28:34
